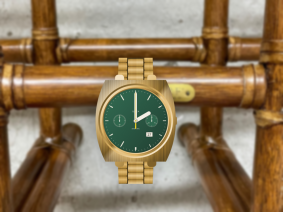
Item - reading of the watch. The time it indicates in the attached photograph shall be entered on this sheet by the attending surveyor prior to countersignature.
2:00
